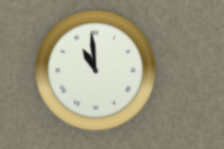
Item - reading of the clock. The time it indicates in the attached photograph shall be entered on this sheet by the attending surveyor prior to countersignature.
10:59
